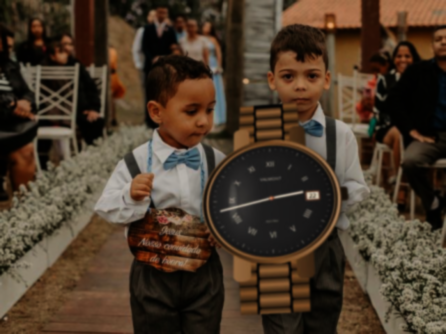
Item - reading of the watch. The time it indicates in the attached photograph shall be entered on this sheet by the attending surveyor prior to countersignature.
2:43
